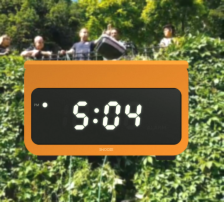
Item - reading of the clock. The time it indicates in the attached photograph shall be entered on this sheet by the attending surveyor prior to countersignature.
5:04
